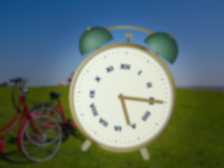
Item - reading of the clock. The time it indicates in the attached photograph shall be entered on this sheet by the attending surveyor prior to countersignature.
5:15
